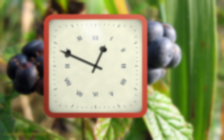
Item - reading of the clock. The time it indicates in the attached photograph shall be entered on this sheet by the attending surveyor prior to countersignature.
12:49
